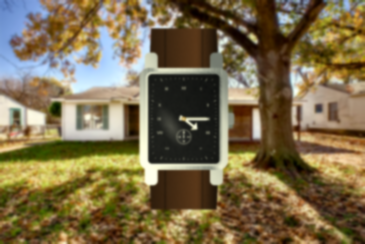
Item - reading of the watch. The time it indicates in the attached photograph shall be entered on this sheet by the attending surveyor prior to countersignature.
4:15
